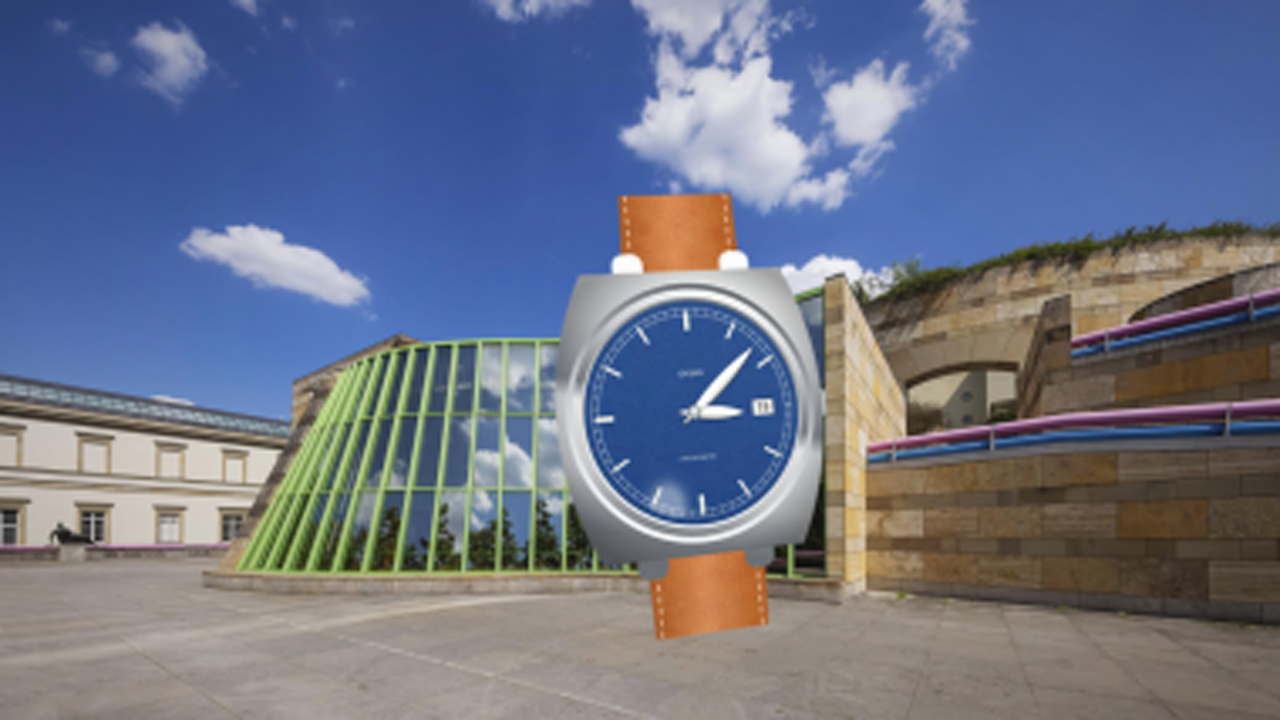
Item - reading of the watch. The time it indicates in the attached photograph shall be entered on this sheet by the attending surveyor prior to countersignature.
3:08
